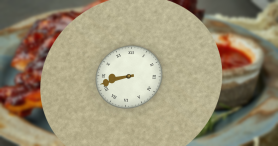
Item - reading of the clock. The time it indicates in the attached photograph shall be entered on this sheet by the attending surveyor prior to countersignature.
8:42
